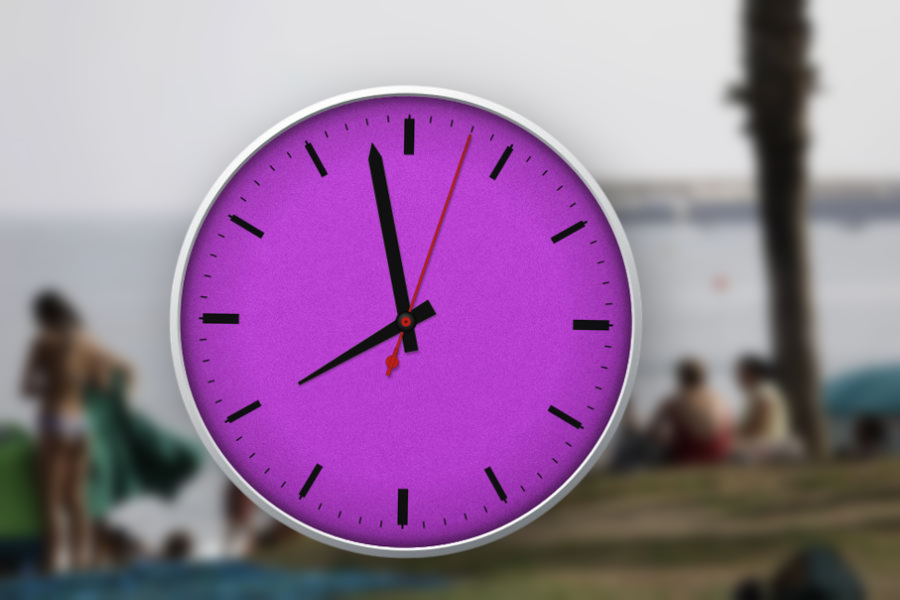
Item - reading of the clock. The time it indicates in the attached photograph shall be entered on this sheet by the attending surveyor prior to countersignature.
7:58:03
